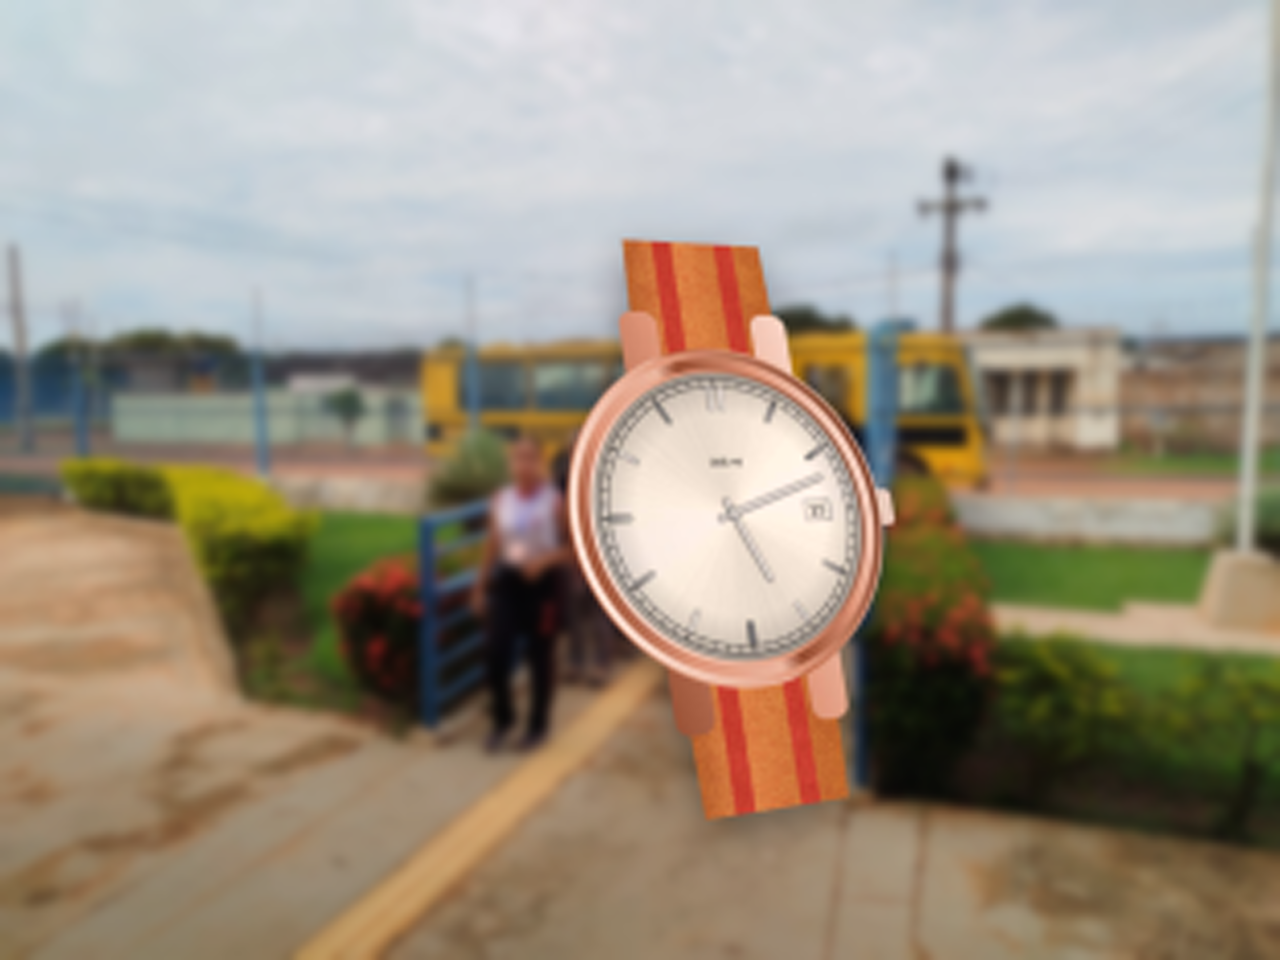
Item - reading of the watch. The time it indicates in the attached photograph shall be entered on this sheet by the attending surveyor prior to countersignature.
5:12
